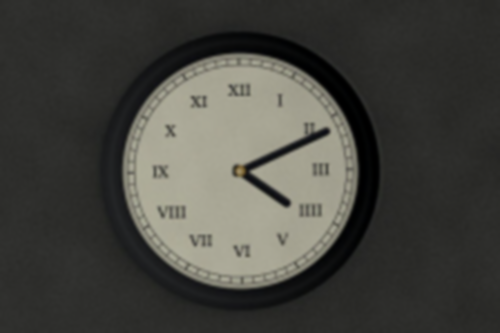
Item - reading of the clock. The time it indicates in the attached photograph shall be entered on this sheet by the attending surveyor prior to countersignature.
4:11
